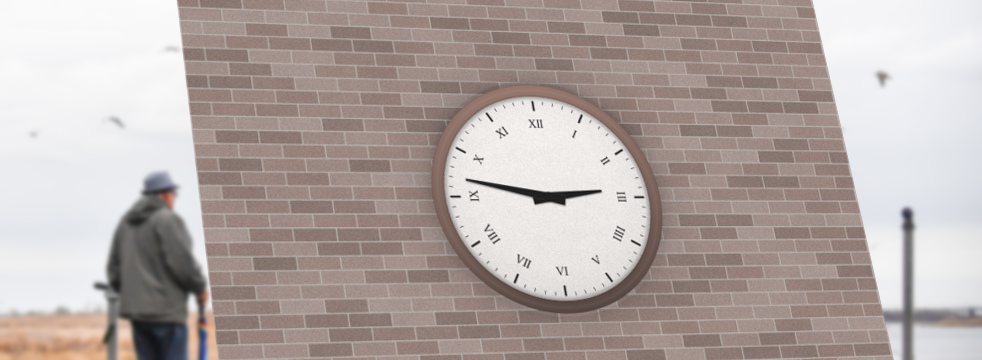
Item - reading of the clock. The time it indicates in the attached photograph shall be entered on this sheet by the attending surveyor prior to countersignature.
2:47
